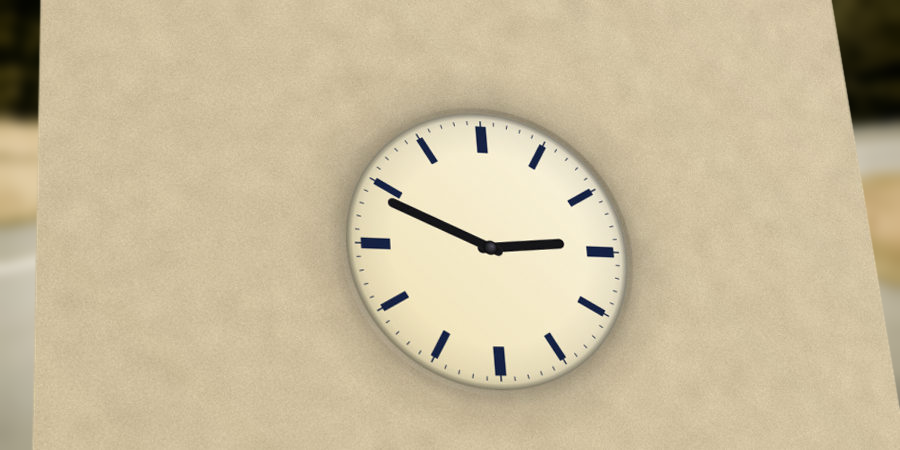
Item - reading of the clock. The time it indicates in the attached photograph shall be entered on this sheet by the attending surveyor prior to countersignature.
2:49
